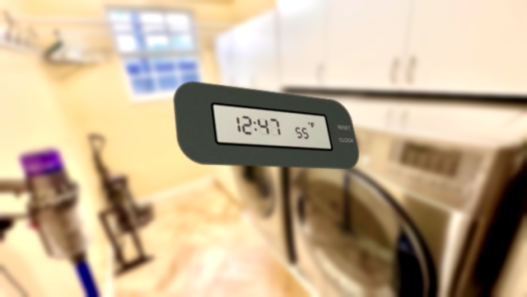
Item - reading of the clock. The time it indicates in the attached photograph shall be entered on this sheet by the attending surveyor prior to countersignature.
12:47
